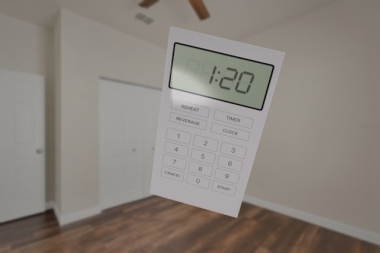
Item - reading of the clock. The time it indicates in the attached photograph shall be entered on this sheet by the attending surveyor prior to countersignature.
1:20
